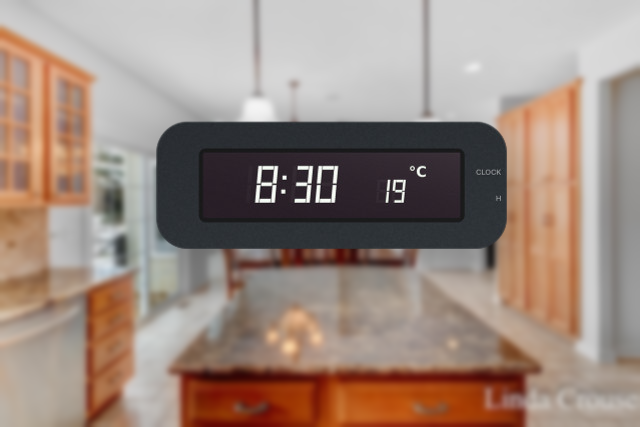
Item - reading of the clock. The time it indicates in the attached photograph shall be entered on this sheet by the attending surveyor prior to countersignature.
8:30
